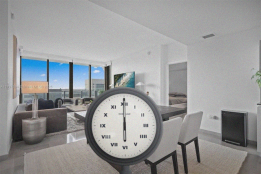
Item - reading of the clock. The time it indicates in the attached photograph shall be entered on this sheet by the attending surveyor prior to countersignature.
6:00
